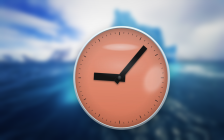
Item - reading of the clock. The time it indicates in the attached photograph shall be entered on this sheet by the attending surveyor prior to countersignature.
9:07
